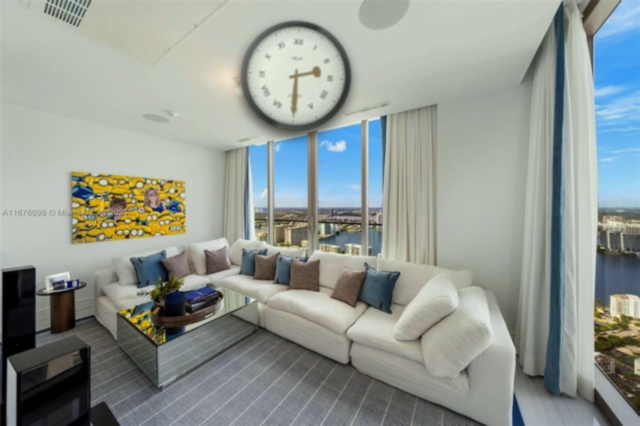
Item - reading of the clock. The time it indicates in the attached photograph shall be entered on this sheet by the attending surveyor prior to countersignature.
2:30
